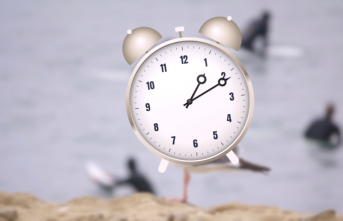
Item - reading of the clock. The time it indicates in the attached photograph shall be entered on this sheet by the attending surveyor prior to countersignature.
1:11
